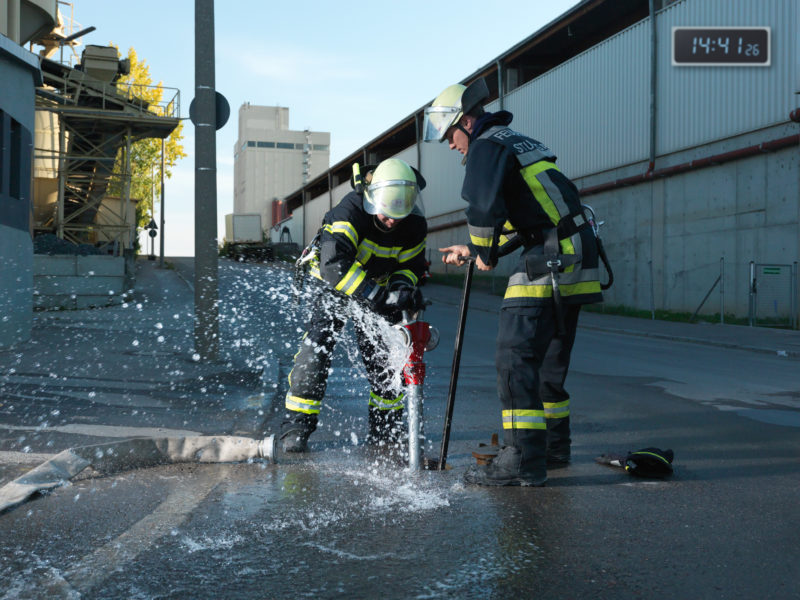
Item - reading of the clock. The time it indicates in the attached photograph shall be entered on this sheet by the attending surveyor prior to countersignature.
14:41:26
